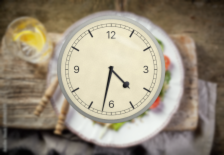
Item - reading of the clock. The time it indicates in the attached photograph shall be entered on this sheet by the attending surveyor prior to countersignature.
4:32
